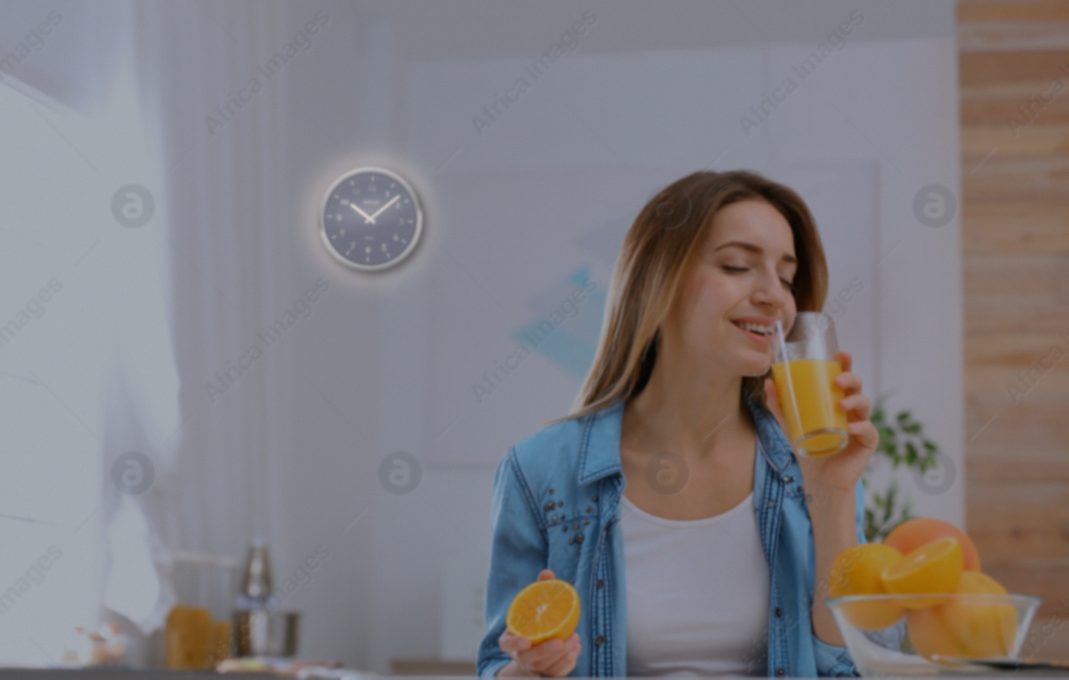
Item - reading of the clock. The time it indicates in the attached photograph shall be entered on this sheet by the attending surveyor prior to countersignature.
10:08
